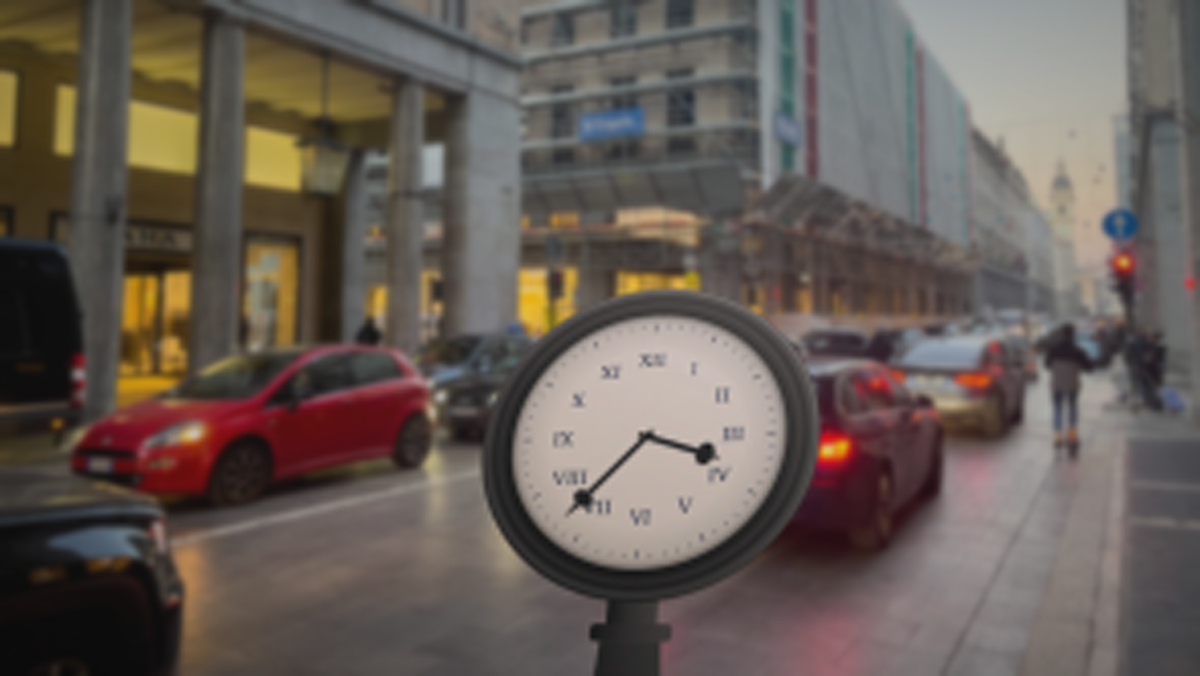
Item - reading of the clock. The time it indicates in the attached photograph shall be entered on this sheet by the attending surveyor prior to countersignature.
3:37
